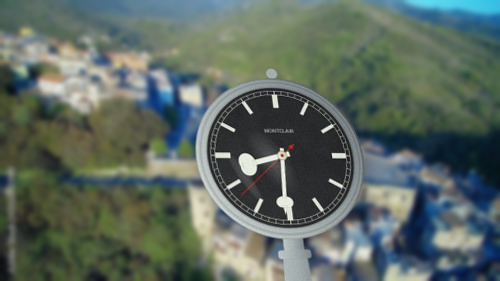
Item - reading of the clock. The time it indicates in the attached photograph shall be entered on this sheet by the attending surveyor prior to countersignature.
8:30:38
